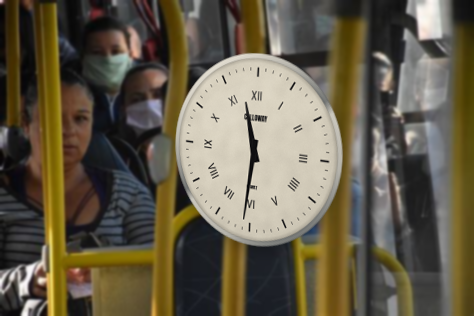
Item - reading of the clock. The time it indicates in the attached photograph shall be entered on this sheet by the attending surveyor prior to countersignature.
11:31
